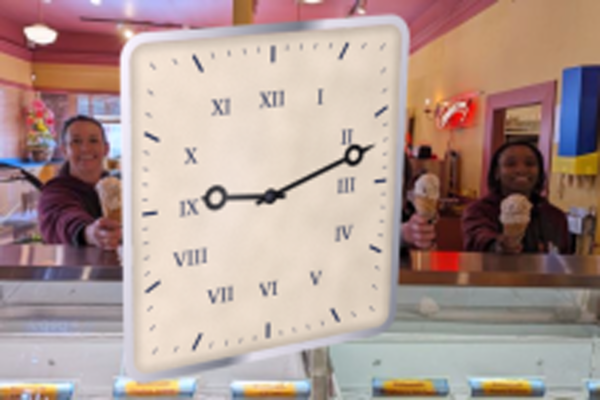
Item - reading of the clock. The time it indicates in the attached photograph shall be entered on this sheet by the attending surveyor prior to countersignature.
9:12
